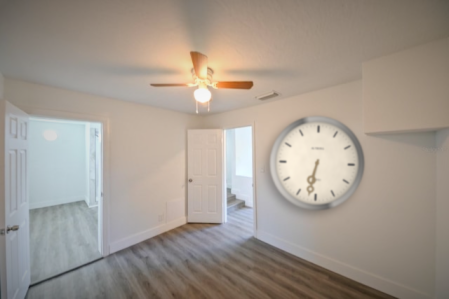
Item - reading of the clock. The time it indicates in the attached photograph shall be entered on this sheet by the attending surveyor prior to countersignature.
6:32
